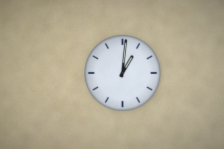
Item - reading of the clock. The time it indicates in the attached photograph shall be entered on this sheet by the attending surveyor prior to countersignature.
1:01
